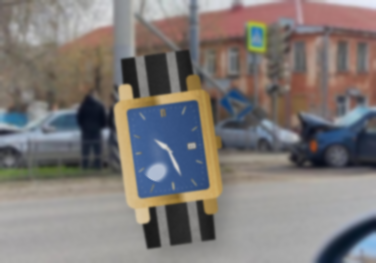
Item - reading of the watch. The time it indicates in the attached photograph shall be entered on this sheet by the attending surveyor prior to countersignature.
10:27
